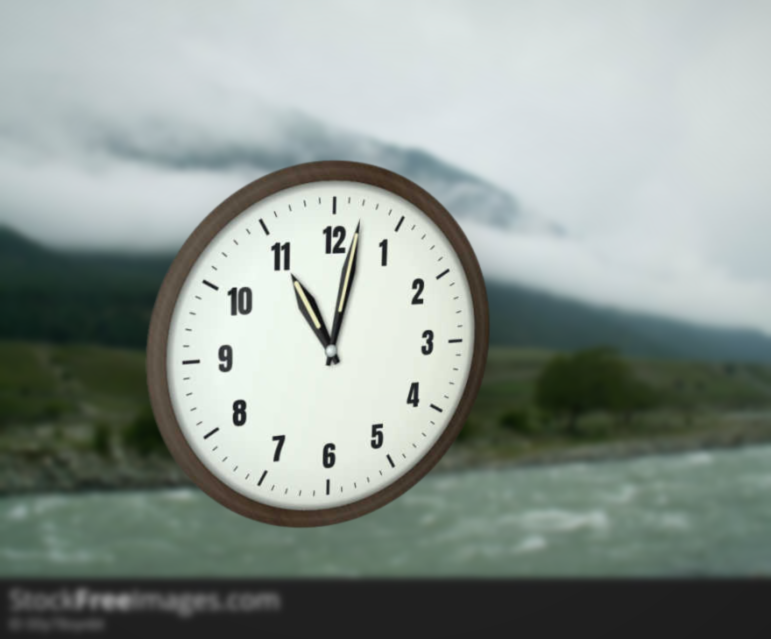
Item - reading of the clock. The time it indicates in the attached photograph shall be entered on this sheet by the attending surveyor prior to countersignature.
11:02
